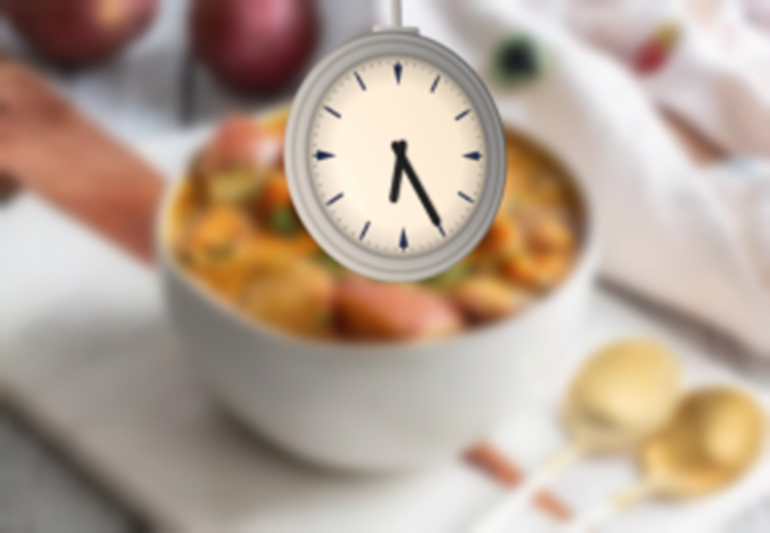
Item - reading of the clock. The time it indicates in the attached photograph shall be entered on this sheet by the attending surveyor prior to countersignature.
6:25
